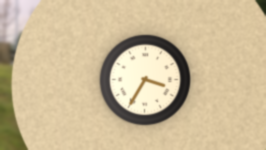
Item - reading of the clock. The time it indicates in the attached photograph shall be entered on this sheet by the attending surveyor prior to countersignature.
3:35
